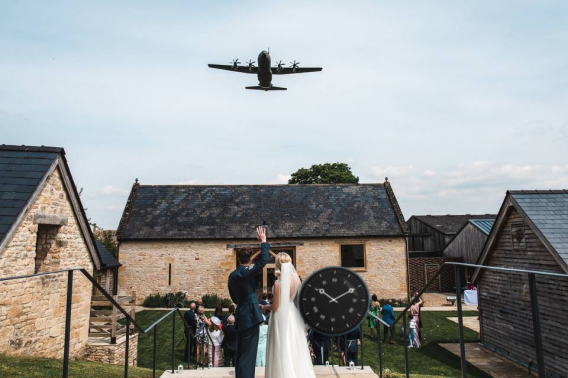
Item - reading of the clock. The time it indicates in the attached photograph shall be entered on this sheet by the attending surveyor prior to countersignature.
10:10
